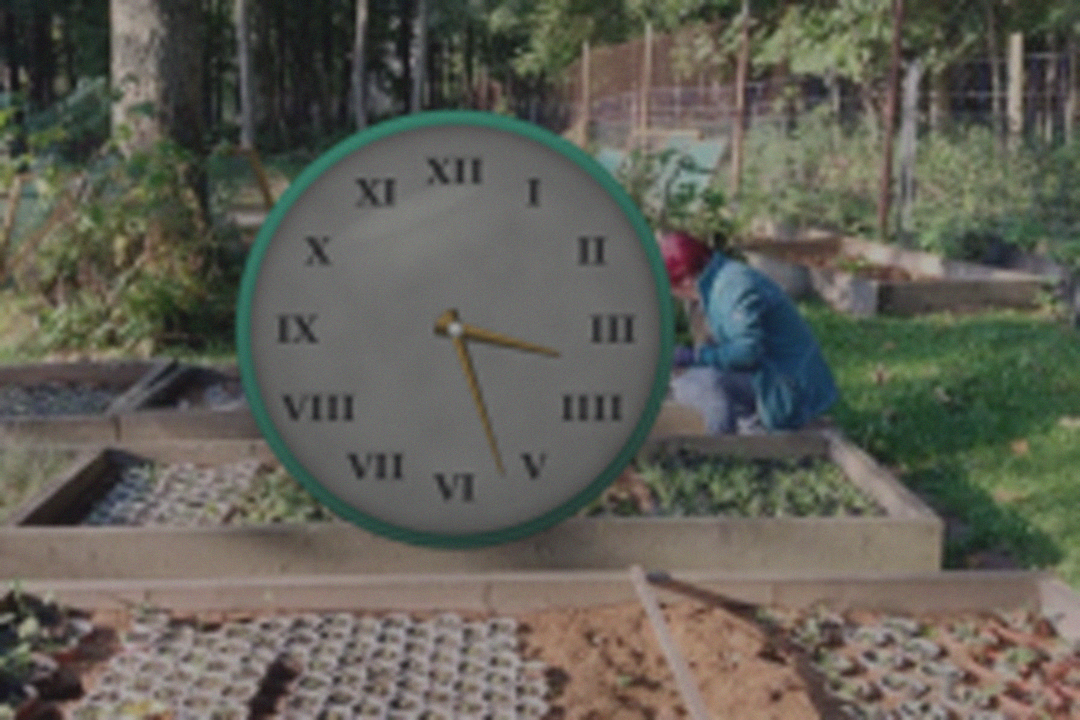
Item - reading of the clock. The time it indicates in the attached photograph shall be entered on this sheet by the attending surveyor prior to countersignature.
3:27
